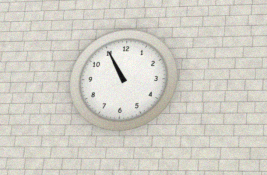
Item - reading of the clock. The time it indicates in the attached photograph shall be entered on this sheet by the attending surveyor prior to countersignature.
10:55
